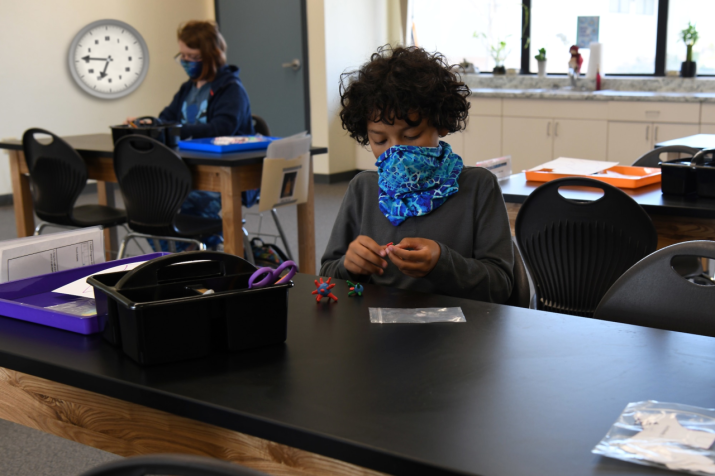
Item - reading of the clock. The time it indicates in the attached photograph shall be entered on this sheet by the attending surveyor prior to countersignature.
6:46
